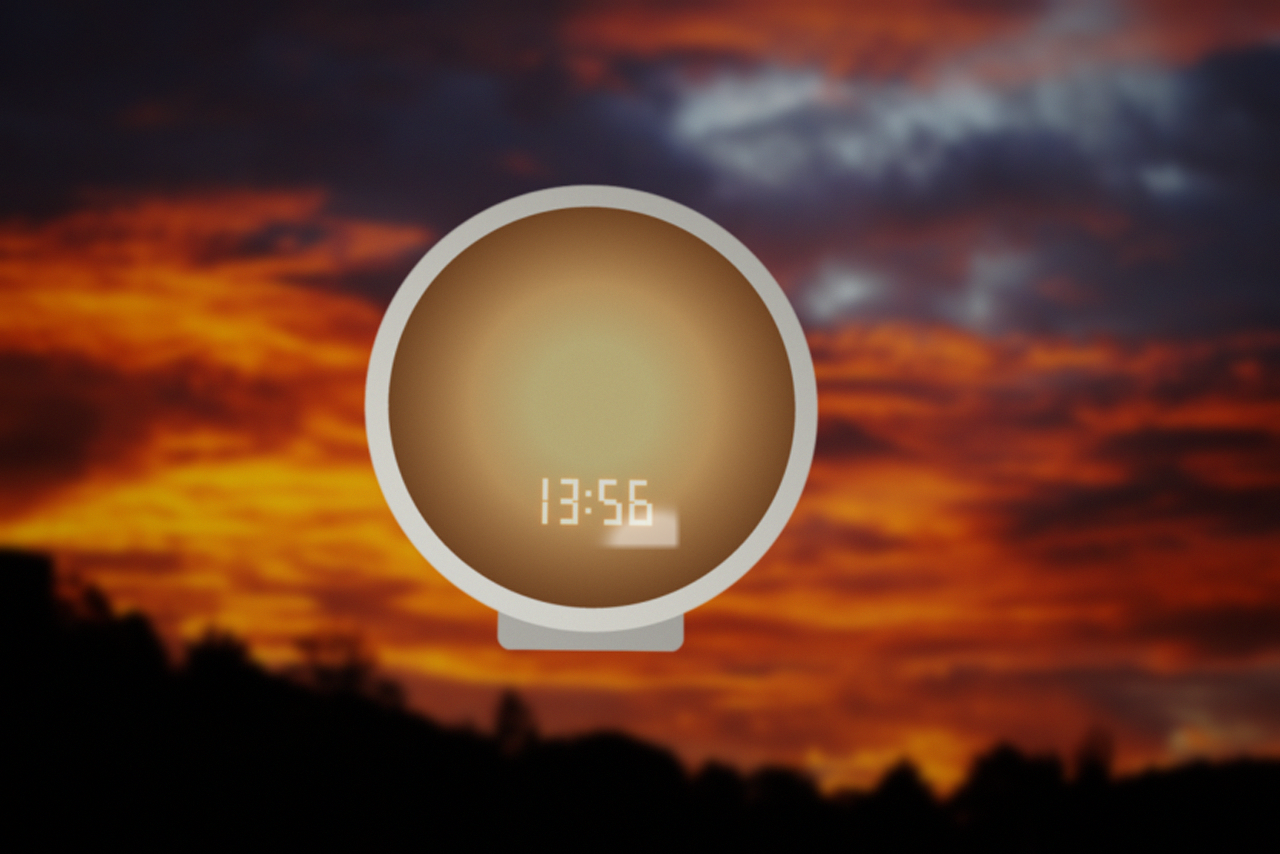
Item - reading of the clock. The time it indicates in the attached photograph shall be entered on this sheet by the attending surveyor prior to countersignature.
13:56
